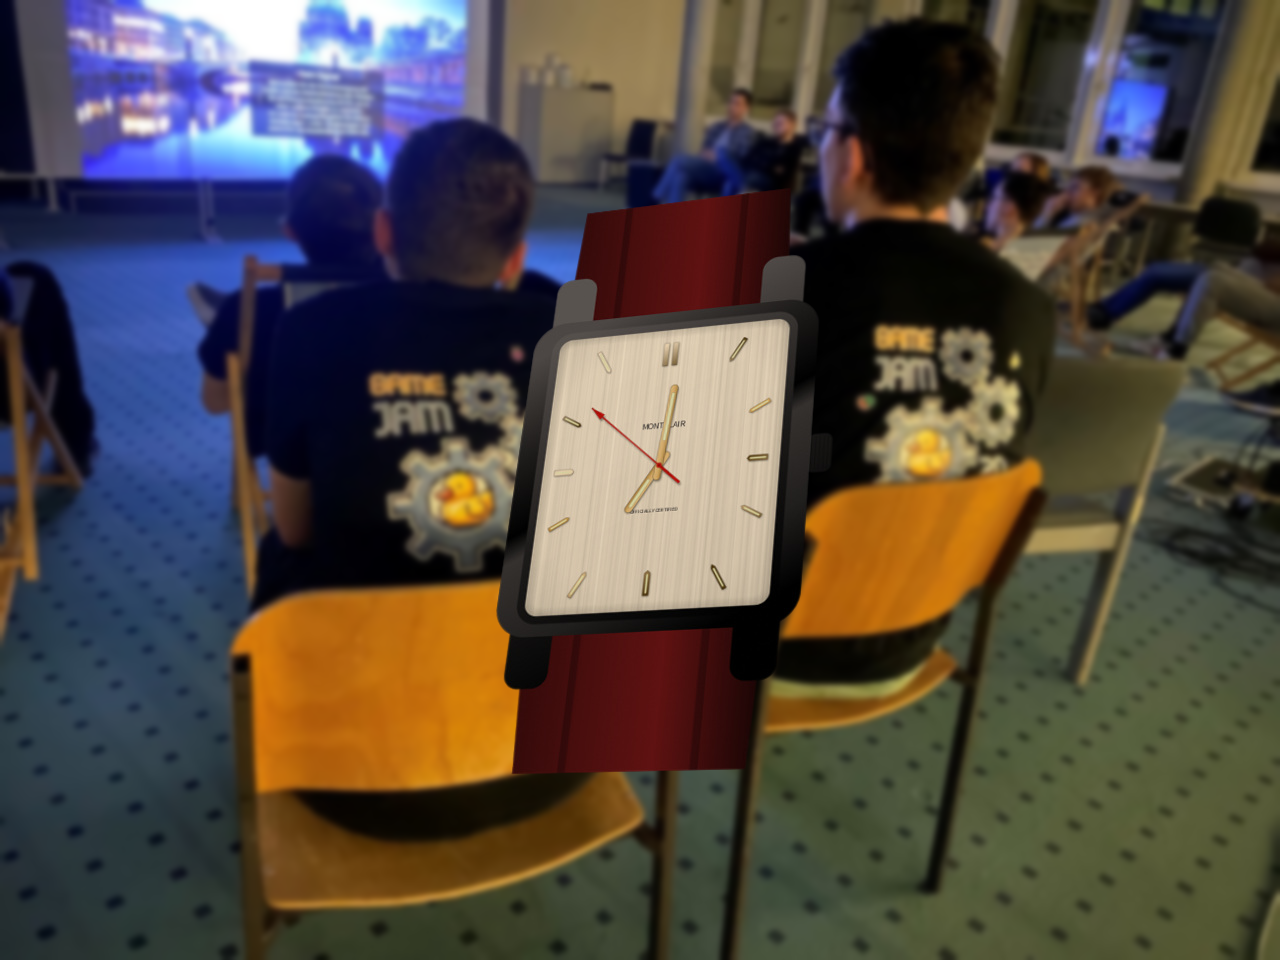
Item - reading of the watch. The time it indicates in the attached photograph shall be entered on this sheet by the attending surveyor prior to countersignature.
7:00:52
